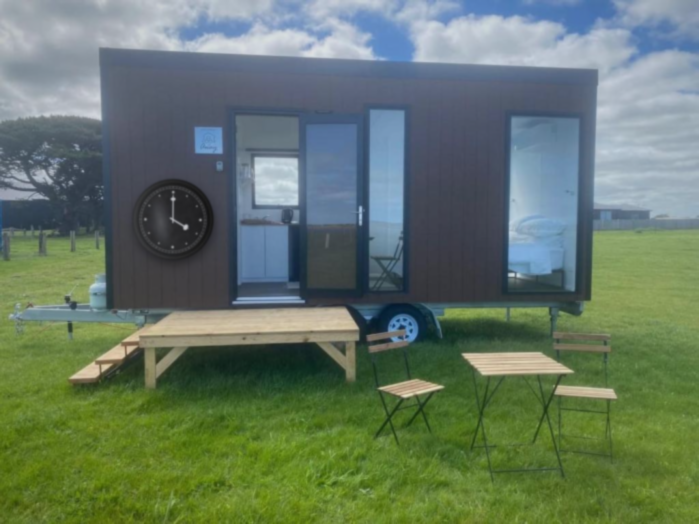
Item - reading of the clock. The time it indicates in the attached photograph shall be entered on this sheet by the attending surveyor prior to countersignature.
4:00
